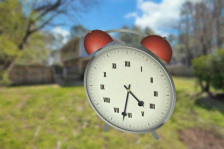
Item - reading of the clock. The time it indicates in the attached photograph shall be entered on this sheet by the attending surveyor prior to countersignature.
4:32
